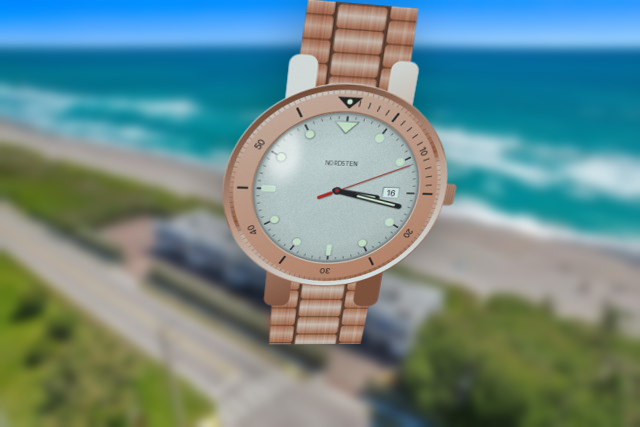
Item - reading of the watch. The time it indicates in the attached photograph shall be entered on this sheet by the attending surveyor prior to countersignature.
3:17:11
